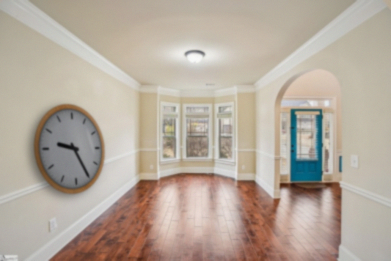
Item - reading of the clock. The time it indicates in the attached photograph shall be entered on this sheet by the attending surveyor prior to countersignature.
9:25
